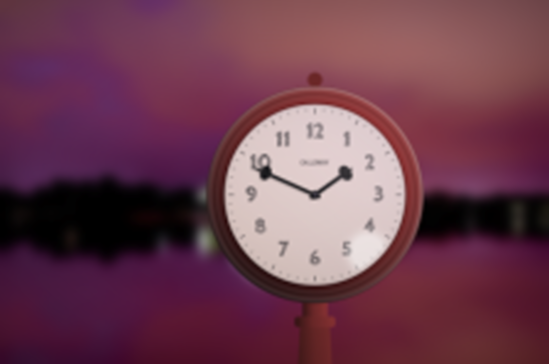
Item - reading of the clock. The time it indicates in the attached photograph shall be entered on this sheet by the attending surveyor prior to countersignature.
1:49
